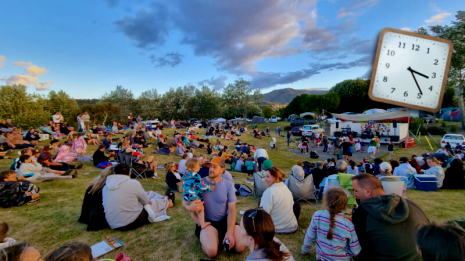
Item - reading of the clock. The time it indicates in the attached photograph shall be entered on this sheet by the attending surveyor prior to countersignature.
3:24
